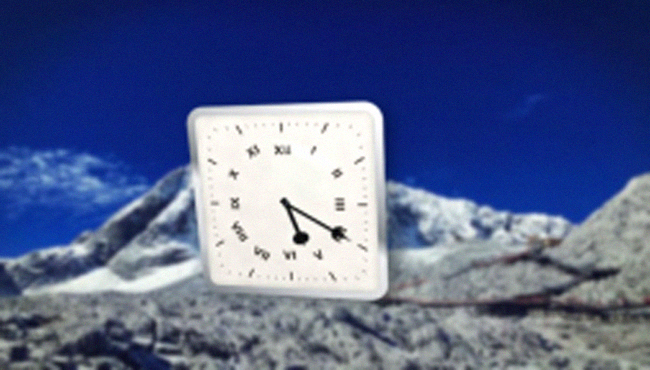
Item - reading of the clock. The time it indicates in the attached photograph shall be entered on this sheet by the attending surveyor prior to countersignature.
5:20
